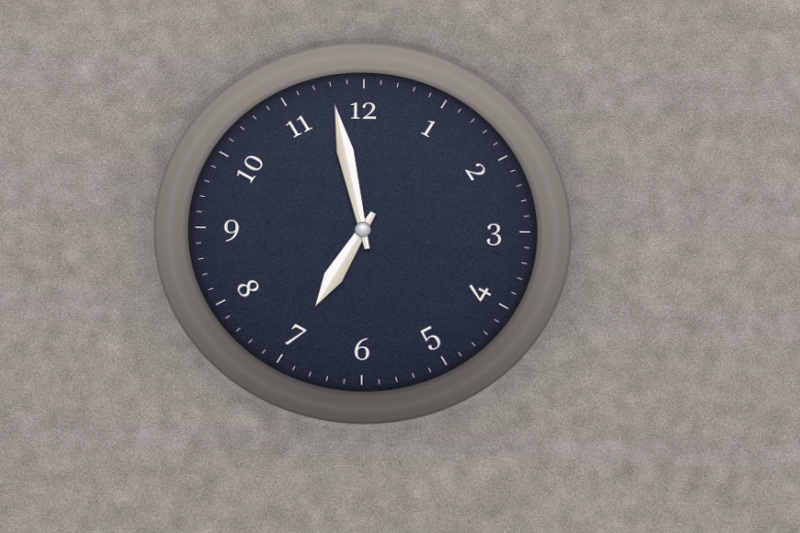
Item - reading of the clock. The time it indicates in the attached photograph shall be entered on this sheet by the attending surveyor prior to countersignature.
6:58
